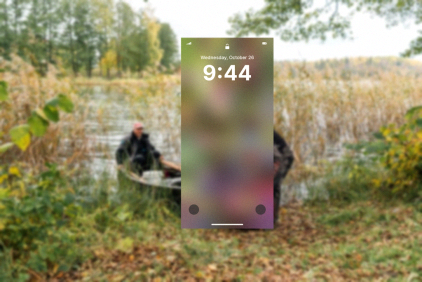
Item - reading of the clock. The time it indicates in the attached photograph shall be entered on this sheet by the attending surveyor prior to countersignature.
9:44
